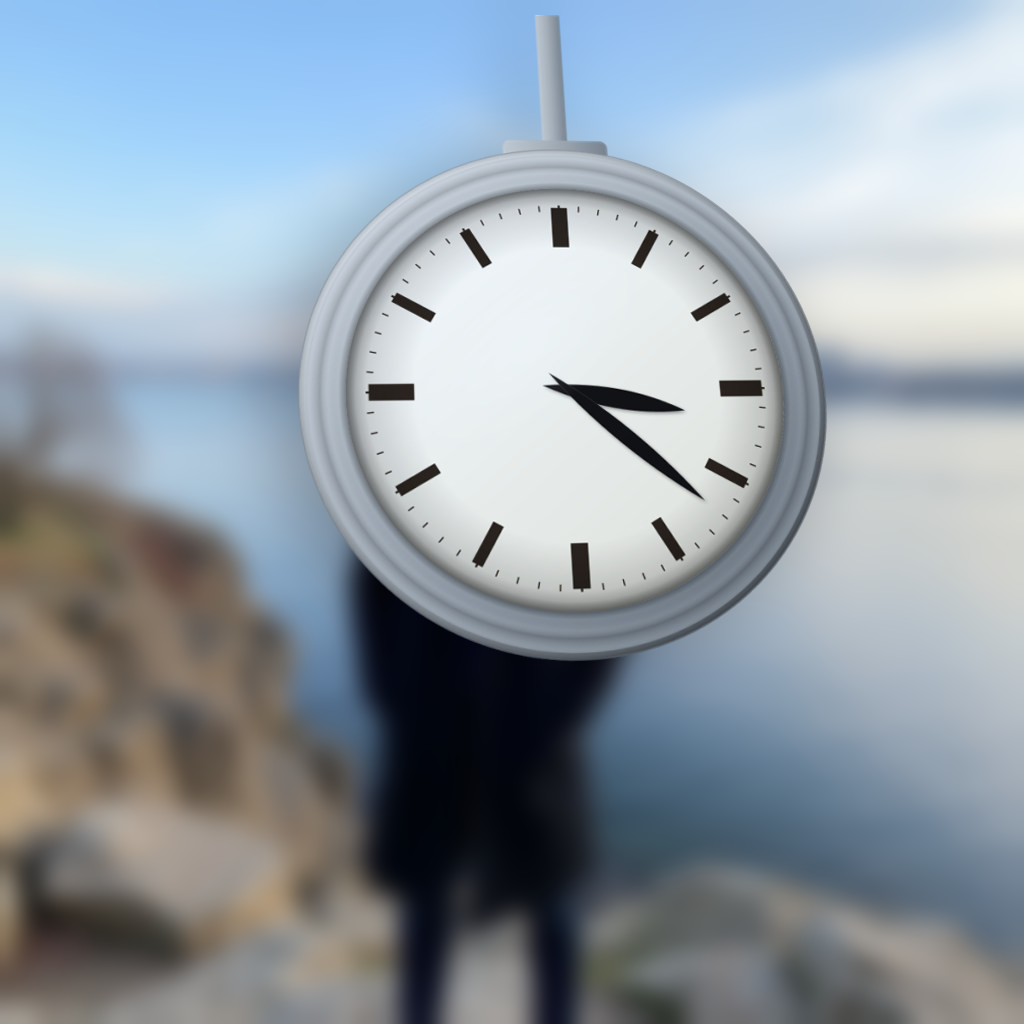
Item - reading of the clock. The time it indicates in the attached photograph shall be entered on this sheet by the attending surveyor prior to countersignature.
3:22
